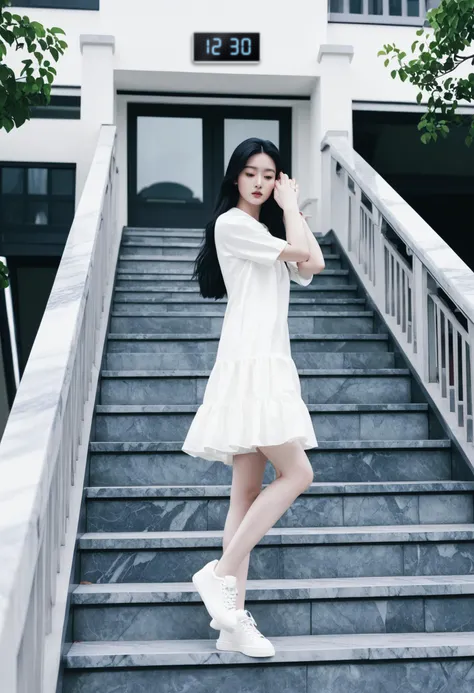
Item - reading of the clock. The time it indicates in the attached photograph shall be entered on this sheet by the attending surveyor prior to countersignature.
12:30
